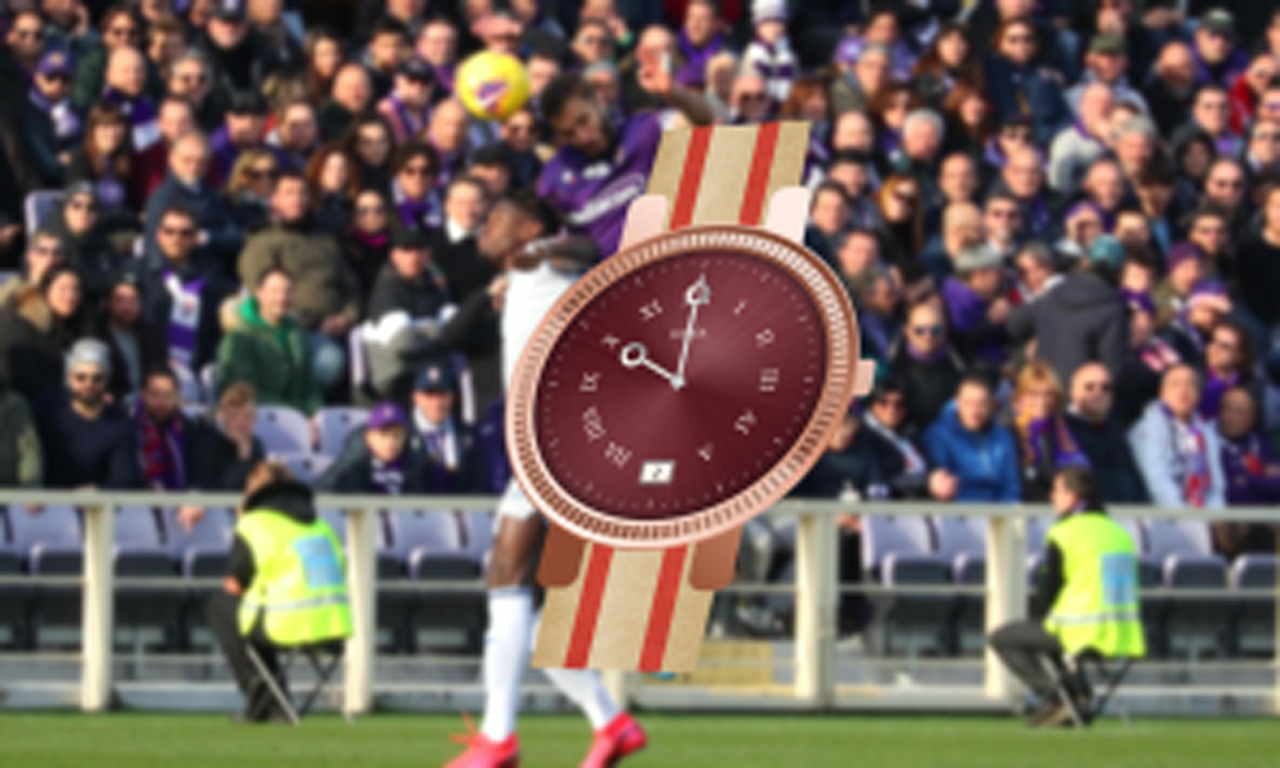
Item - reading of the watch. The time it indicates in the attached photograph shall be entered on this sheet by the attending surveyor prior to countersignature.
10:00
